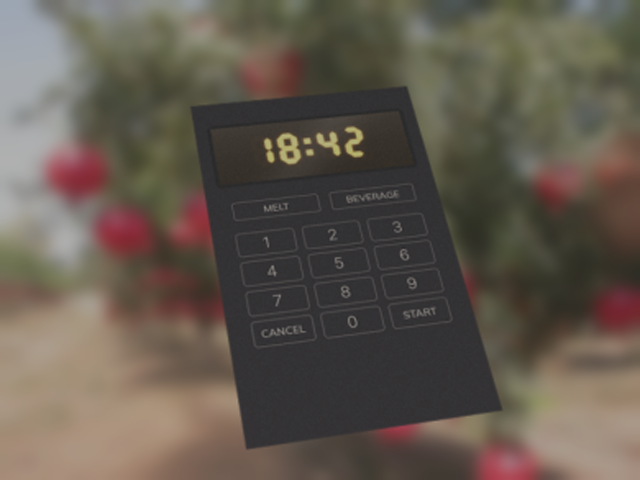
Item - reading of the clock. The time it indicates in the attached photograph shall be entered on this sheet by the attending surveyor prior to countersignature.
18:42
